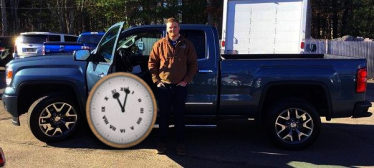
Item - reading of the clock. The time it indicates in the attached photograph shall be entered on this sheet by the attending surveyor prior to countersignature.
11:02
